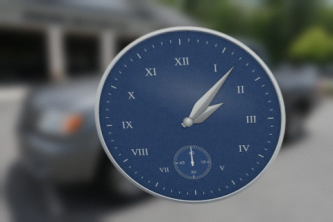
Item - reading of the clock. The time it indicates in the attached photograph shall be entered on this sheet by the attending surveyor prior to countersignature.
2:07
